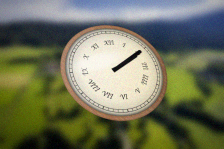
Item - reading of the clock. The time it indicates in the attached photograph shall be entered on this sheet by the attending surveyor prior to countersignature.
2:10
